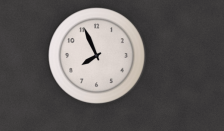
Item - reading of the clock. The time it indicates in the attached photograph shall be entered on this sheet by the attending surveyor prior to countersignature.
7:56
